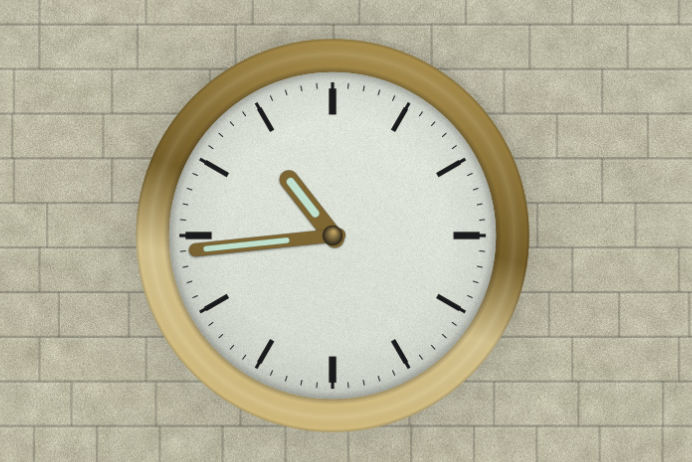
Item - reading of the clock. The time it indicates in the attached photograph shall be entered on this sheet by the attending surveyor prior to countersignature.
10:44
